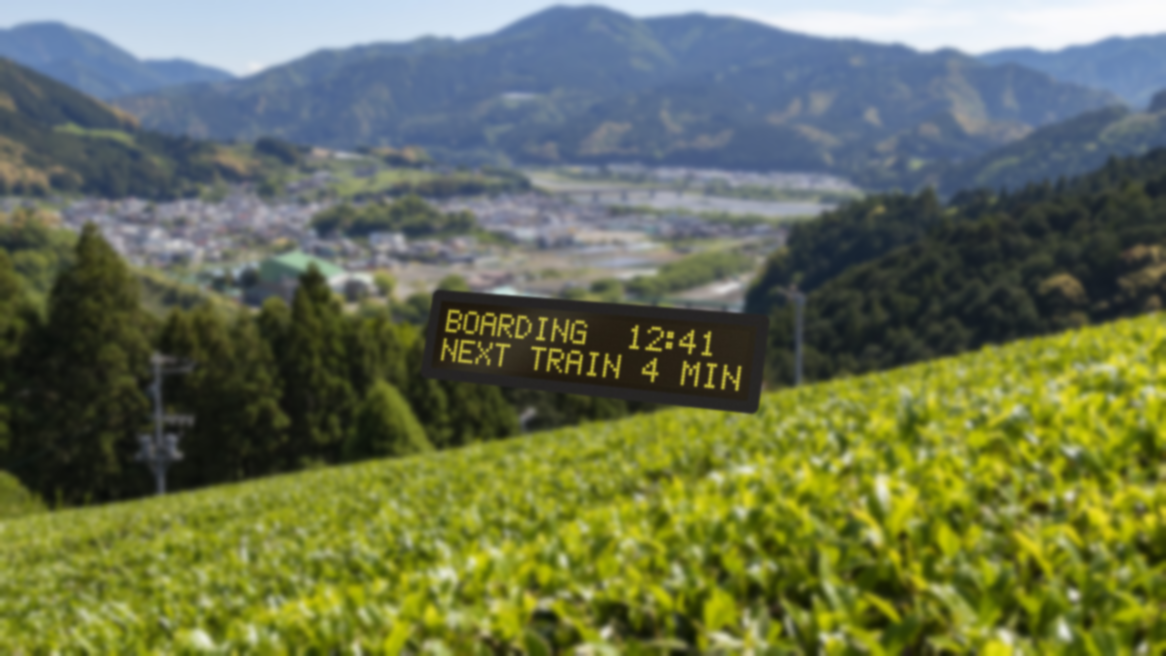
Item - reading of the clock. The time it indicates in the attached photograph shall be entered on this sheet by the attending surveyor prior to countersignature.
12:41
